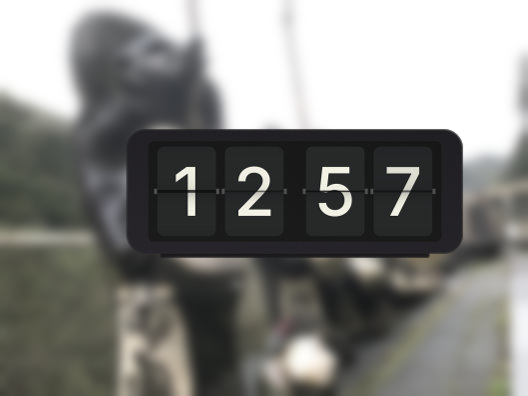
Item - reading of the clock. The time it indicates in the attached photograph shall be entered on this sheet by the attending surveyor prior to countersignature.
12:57
